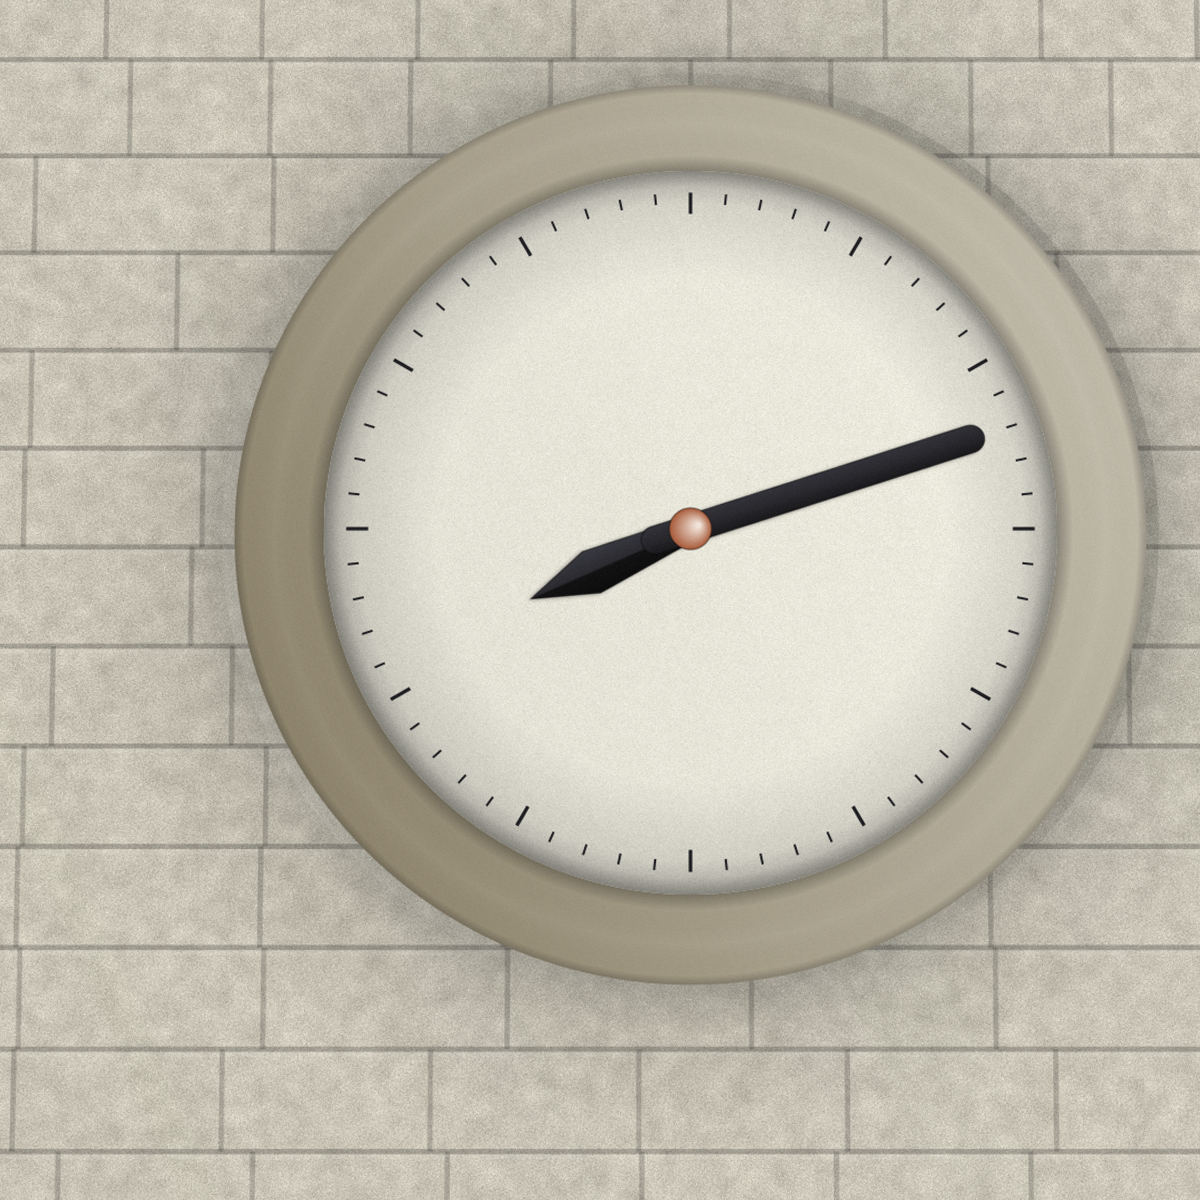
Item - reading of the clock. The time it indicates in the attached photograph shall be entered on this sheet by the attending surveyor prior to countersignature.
8:12
